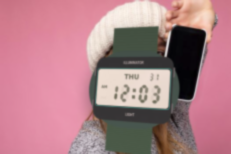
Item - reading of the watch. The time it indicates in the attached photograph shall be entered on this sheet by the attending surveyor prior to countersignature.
12:03
